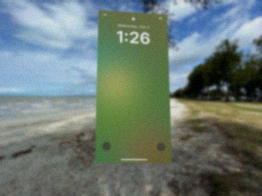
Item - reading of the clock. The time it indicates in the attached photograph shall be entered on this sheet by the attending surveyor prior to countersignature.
1:26
